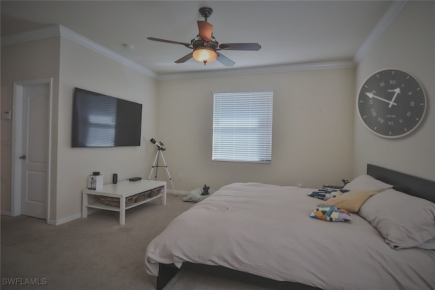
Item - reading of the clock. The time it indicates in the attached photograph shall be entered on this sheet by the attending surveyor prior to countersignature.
12:48
